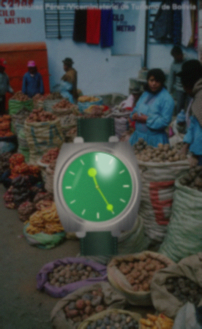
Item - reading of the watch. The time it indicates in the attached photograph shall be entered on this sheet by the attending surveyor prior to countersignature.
11:25
